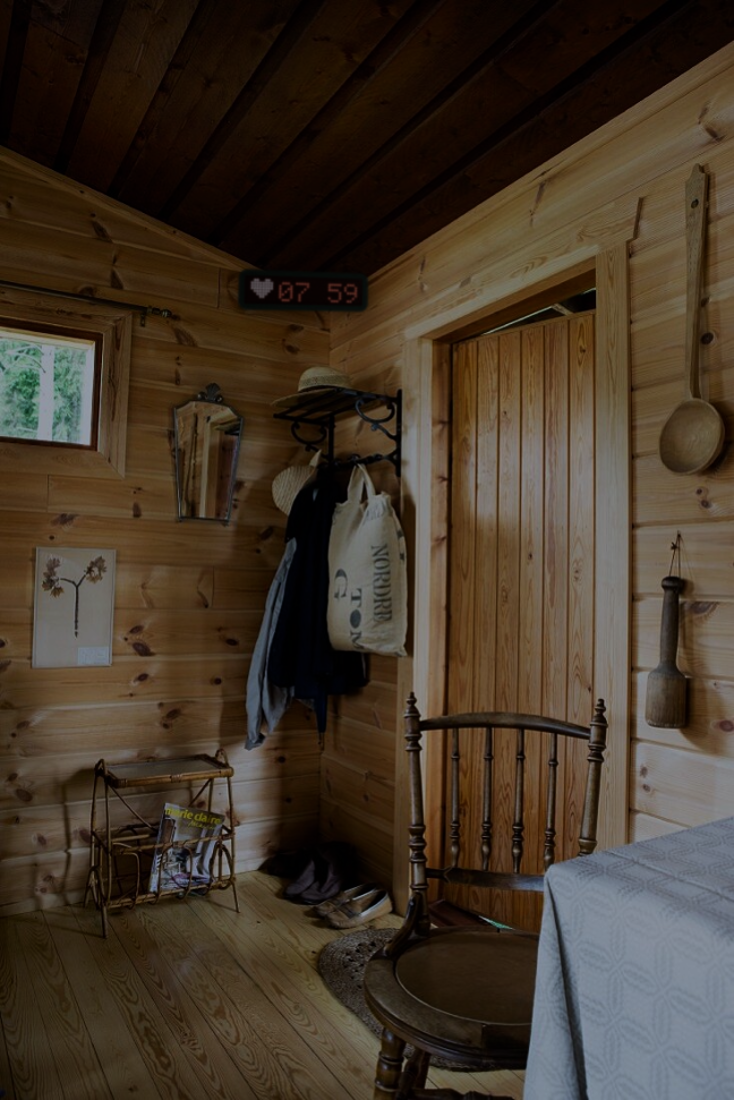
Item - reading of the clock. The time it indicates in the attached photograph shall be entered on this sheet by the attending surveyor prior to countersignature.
7:59
